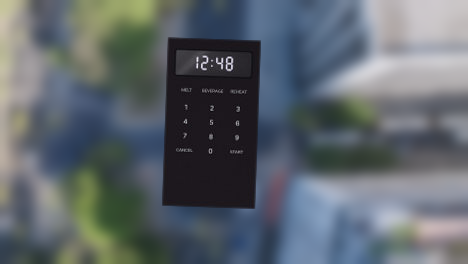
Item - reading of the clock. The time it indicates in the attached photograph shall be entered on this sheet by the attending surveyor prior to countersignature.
12:48
